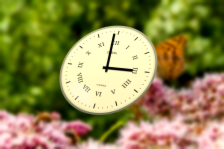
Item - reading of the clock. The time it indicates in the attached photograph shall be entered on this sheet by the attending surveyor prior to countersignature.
2:59
